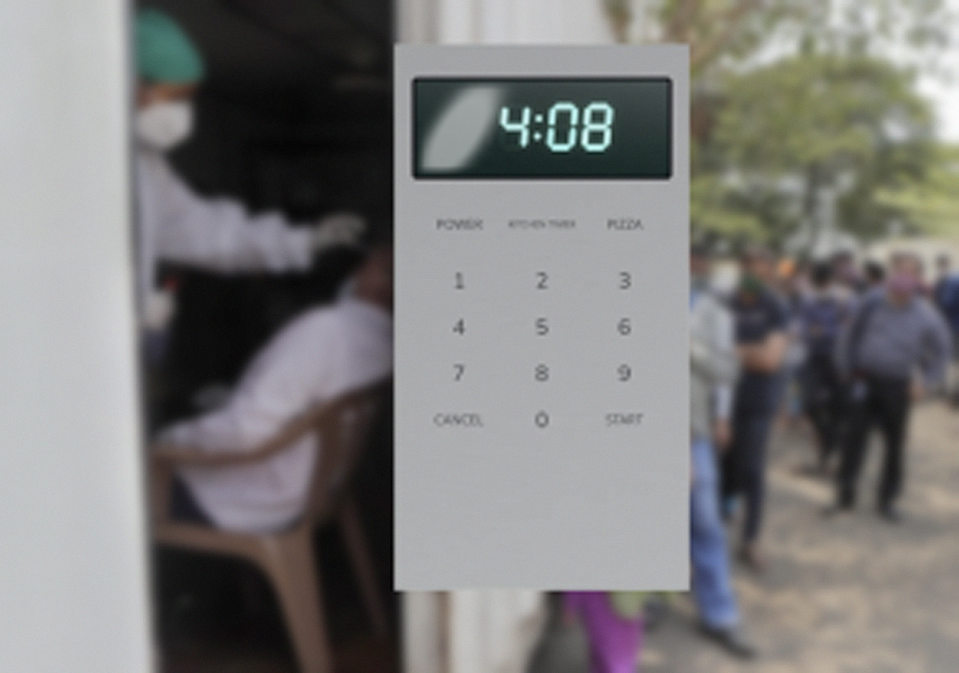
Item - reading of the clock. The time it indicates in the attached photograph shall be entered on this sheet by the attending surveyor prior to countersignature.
4:08
